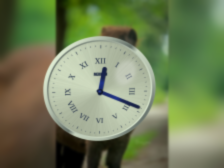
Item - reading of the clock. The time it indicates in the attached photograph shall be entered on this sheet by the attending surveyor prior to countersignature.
12:19
